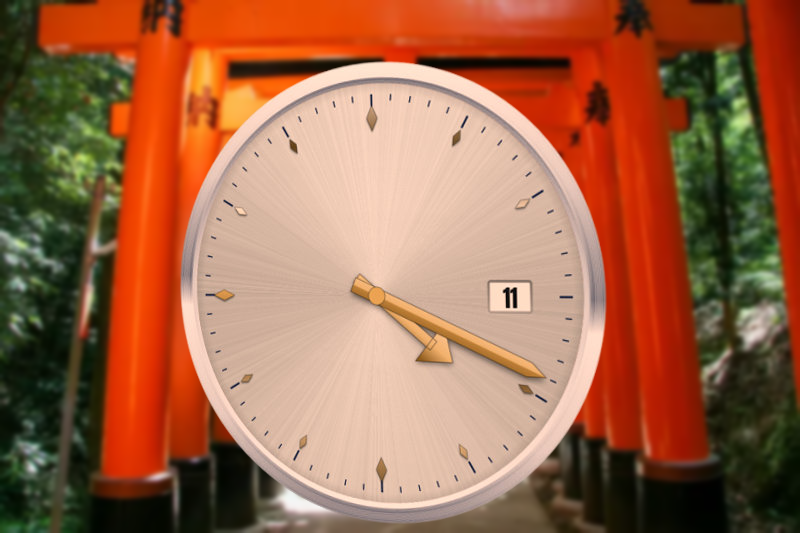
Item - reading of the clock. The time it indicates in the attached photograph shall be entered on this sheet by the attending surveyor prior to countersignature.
4:19
